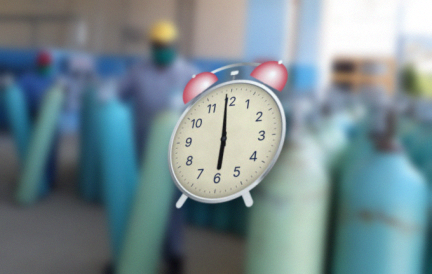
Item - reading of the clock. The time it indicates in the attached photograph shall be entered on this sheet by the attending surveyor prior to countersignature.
5:59
